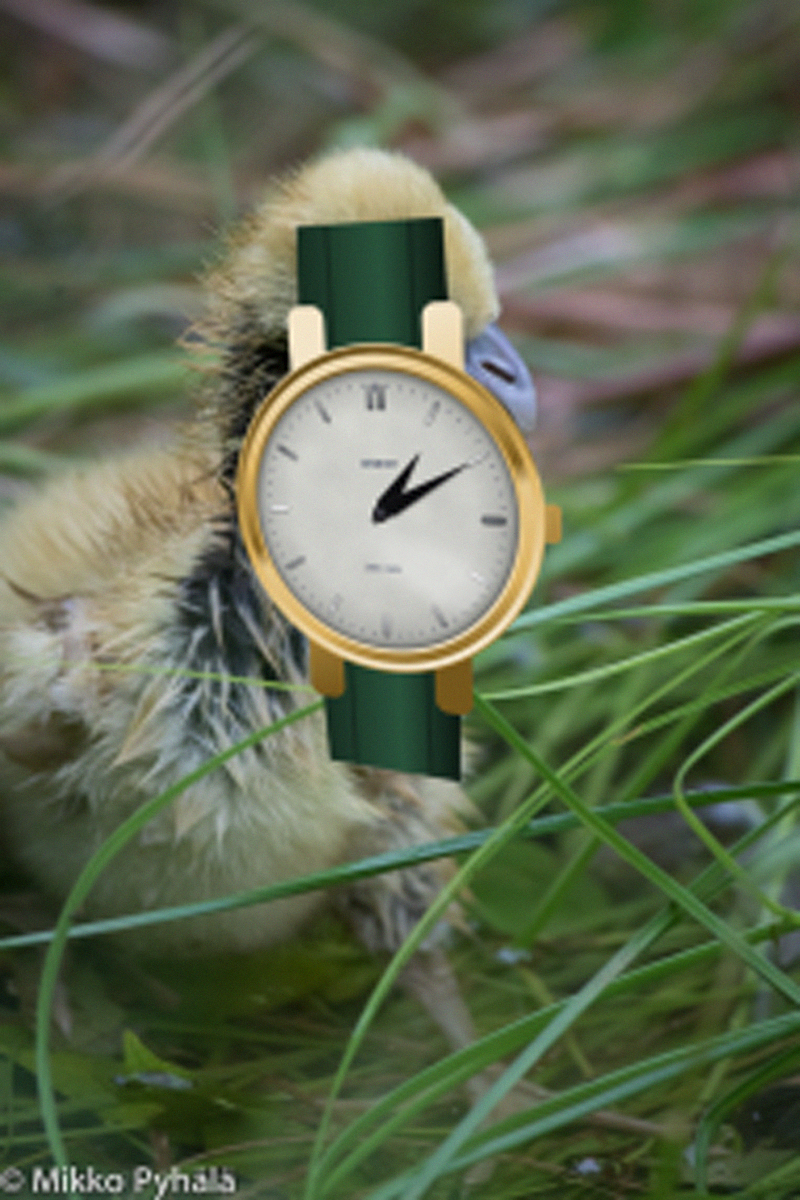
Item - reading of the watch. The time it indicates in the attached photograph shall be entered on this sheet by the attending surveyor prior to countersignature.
1:10
